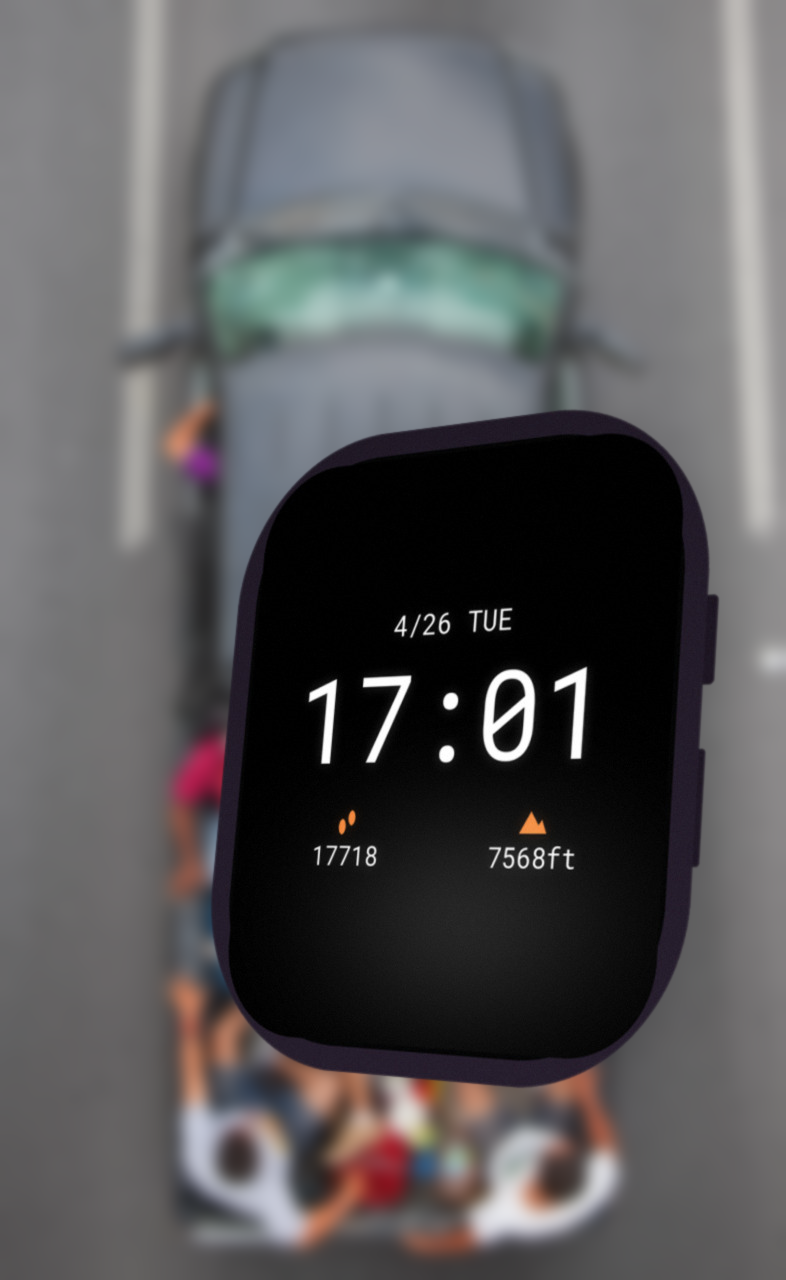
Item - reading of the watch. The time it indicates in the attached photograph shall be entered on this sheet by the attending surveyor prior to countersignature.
17:01
